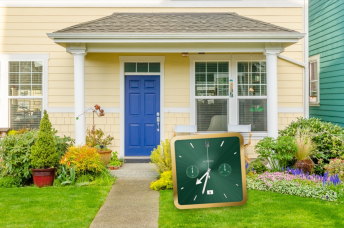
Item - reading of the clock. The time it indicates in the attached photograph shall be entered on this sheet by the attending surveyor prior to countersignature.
7:33
